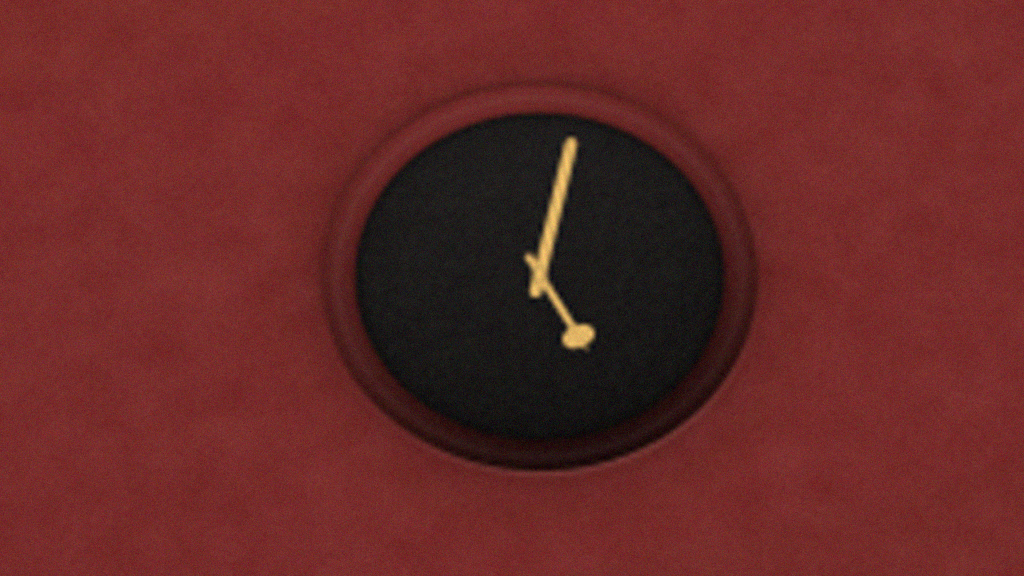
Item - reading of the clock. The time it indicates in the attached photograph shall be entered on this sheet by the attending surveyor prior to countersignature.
5:02
